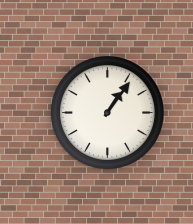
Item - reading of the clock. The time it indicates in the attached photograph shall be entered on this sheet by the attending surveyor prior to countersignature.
1:06
